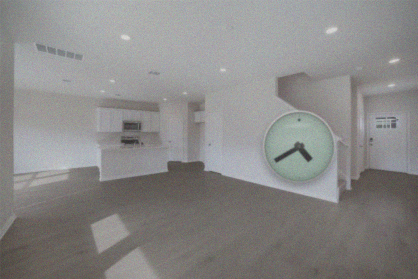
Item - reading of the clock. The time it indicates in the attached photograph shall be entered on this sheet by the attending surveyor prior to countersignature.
4:40
